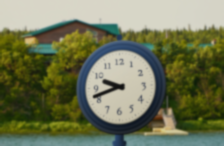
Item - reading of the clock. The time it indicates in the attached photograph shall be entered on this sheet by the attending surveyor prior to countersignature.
9:42
